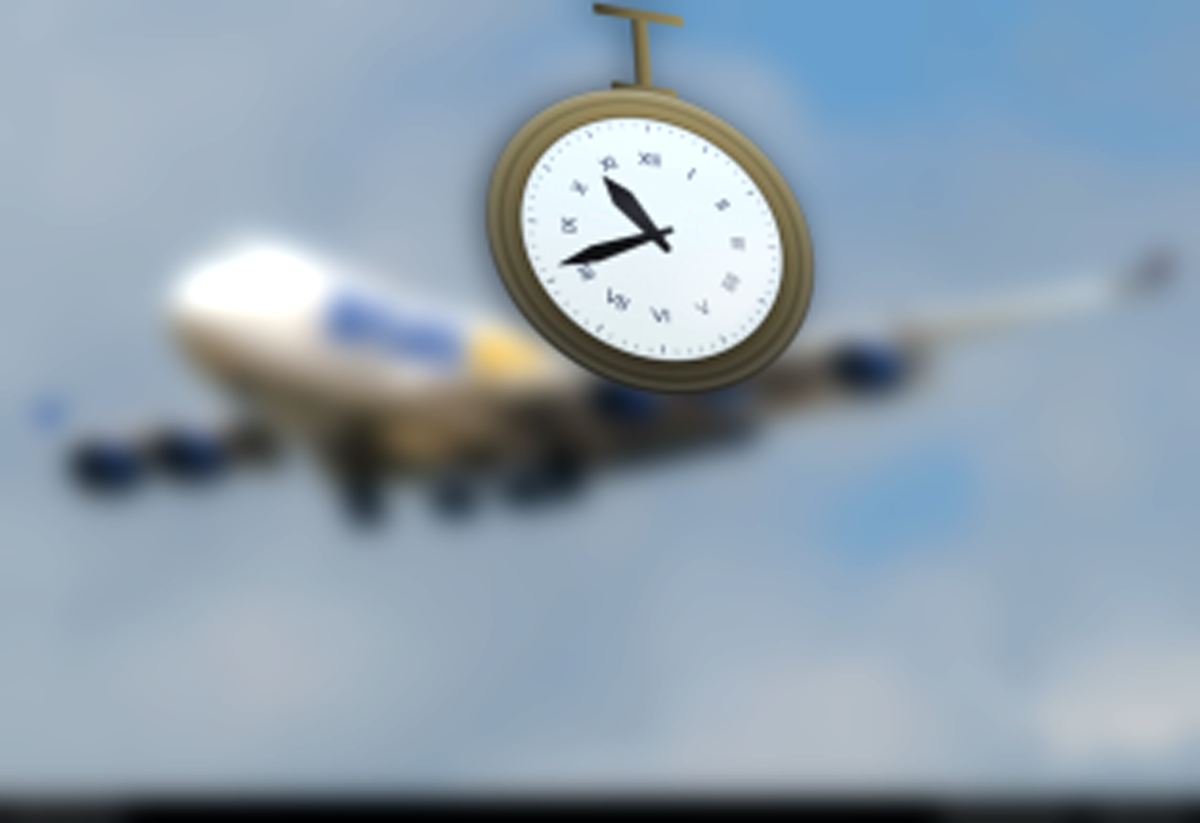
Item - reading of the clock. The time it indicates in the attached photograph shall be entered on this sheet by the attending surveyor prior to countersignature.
10:41
